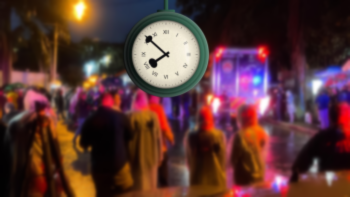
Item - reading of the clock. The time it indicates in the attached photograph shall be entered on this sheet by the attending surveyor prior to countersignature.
7:52
